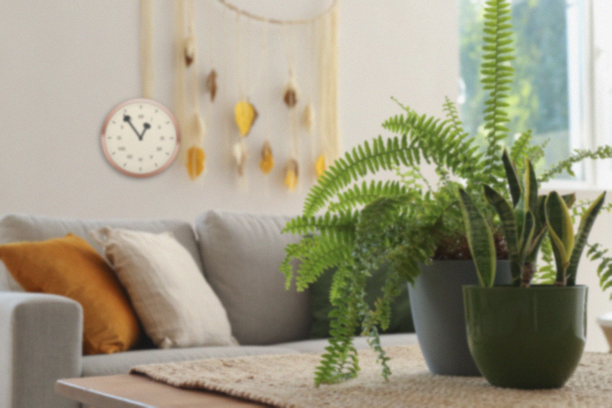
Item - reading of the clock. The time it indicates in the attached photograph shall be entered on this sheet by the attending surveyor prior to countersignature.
12:54
